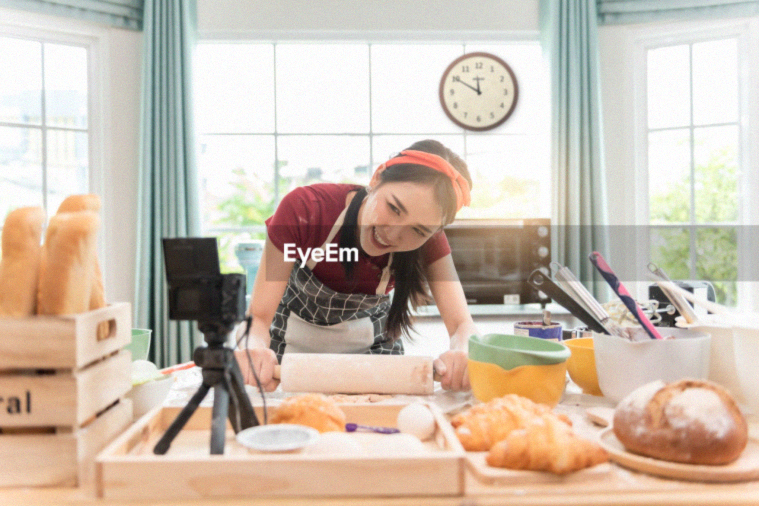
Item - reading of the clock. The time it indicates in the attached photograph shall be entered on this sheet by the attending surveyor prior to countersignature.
11:50
